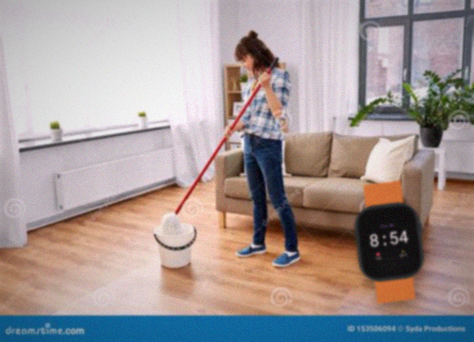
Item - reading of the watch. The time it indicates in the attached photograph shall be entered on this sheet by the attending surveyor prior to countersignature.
8:54
